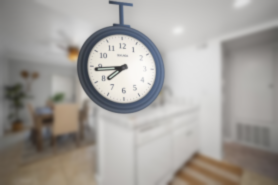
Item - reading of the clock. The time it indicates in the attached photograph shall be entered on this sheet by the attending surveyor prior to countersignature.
7:44
